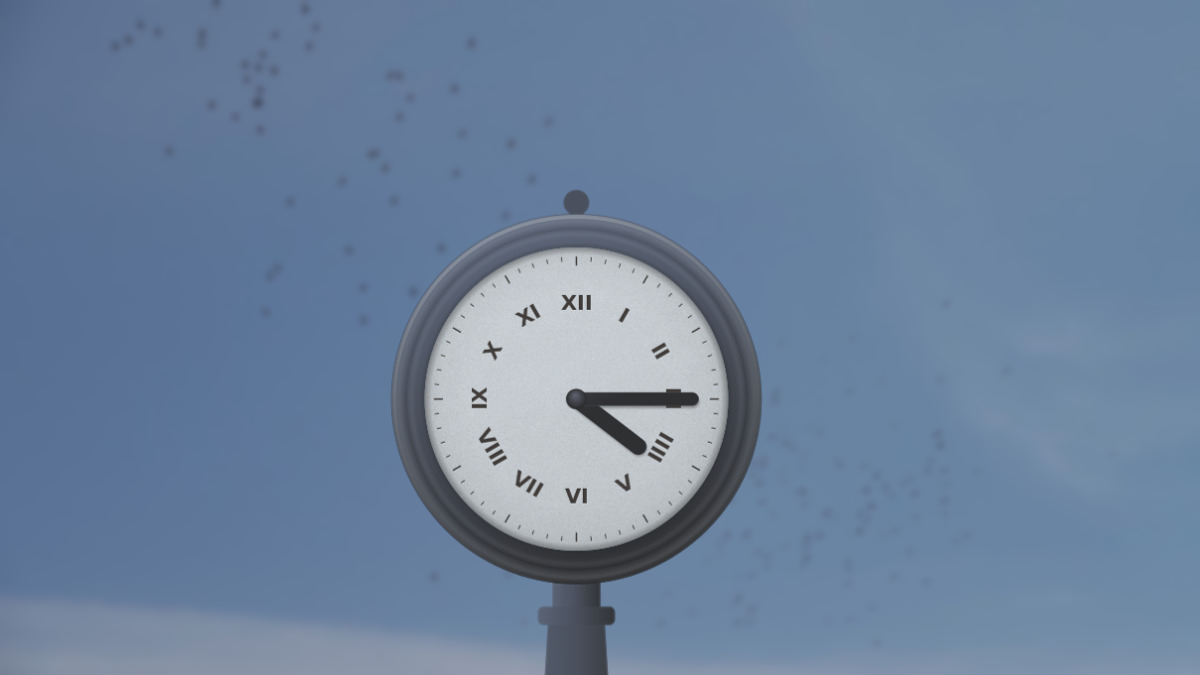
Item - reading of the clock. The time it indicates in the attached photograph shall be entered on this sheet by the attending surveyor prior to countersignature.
4:15
